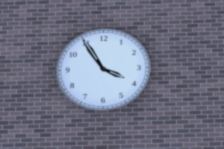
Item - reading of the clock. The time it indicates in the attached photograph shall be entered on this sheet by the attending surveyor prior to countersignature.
3:55
